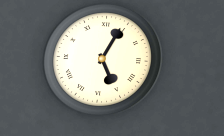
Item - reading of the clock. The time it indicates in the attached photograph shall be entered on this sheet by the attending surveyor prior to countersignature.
5:04
